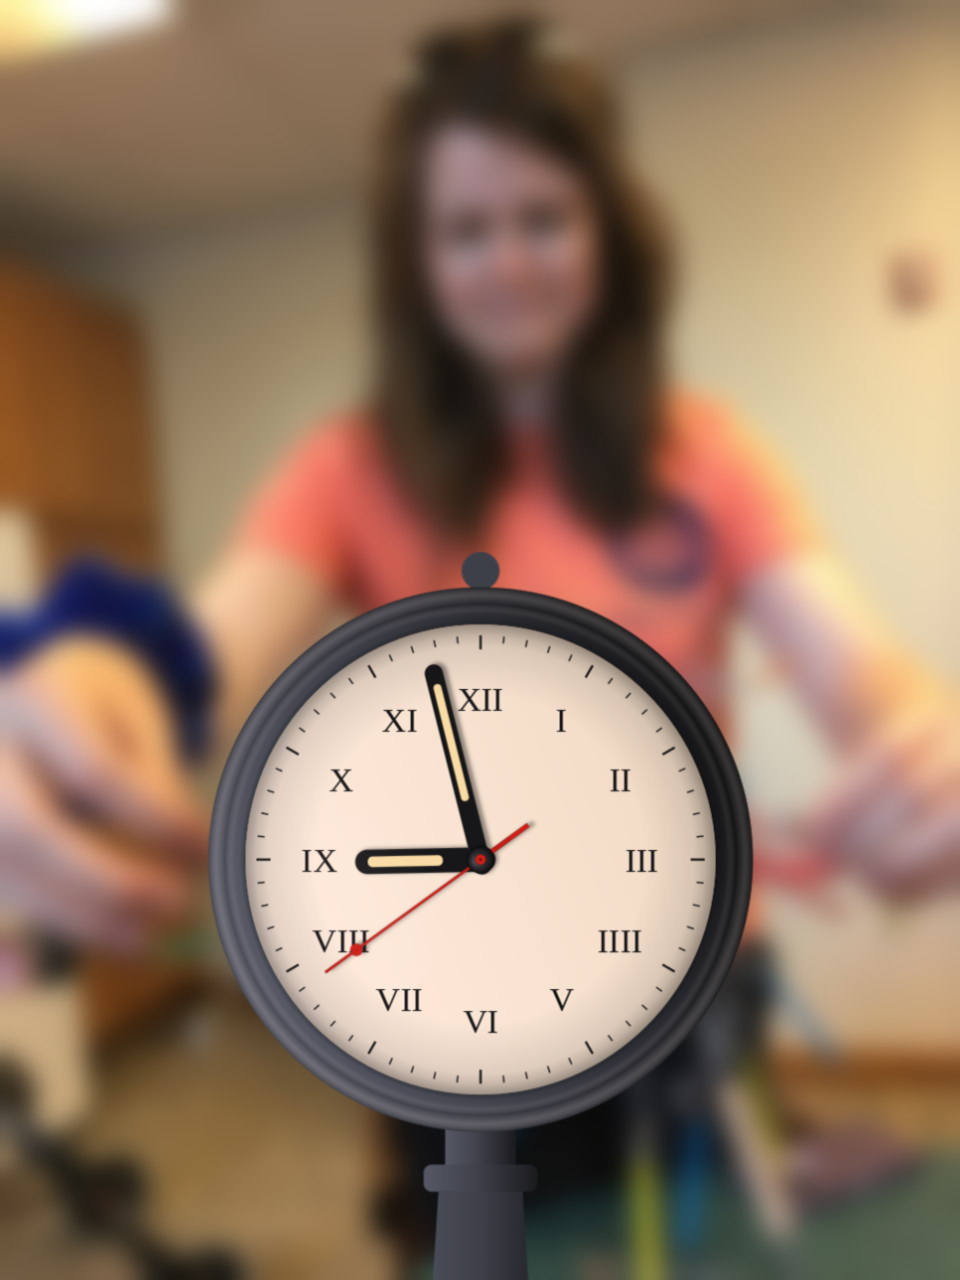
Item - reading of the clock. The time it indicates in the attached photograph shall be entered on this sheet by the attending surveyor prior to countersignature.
8:57:39
